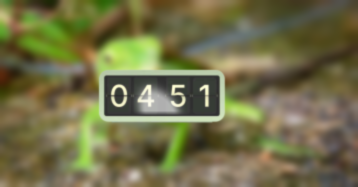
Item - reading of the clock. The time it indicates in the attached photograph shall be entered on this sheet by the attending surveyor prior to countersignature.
4:51
